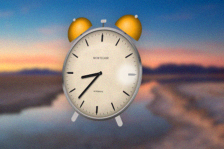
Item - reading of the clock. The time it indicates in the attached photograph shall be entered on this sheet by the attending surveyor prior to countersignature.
8:37
